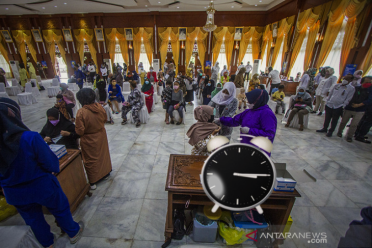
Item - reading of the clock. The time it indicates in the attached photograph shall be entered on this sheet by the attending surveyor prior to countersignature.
3:15
